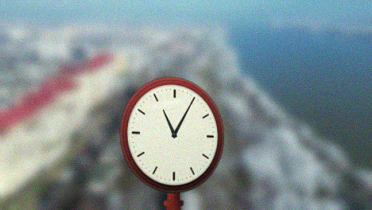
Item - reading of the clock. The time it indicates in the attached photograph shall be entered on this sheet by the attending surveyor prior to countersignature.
11:05
